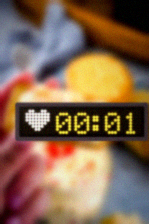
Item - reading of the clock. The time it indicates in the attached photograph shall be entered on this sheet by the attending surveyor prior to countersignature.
0:01
